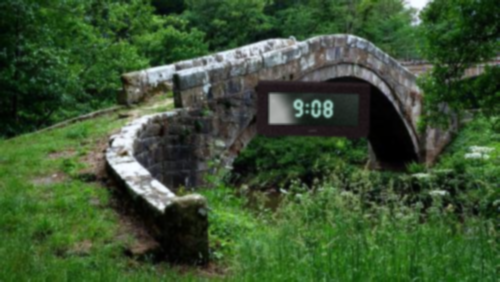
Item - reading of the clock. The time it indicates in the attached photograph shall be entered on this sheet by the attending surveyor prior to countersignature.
9:08
